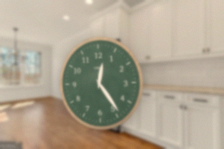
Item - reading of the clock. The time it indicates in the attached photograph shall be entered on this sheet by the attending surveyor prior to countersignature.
12:24
